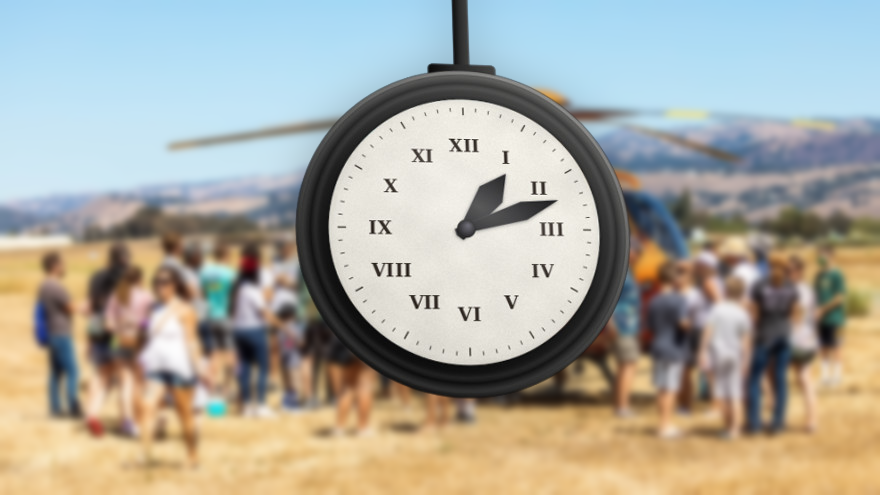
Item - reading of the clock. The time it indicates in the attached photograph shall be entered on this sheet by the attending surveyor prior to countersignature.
1:12
